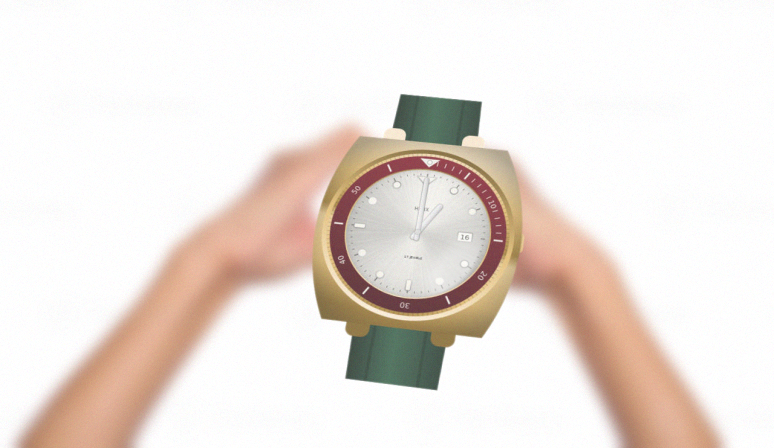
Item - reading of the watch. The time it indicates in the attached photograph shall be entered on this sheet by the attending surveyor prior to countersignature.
1:00
